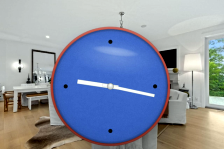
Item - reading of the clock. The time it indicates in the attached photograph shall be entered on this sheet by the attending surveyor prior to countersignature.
9:17
